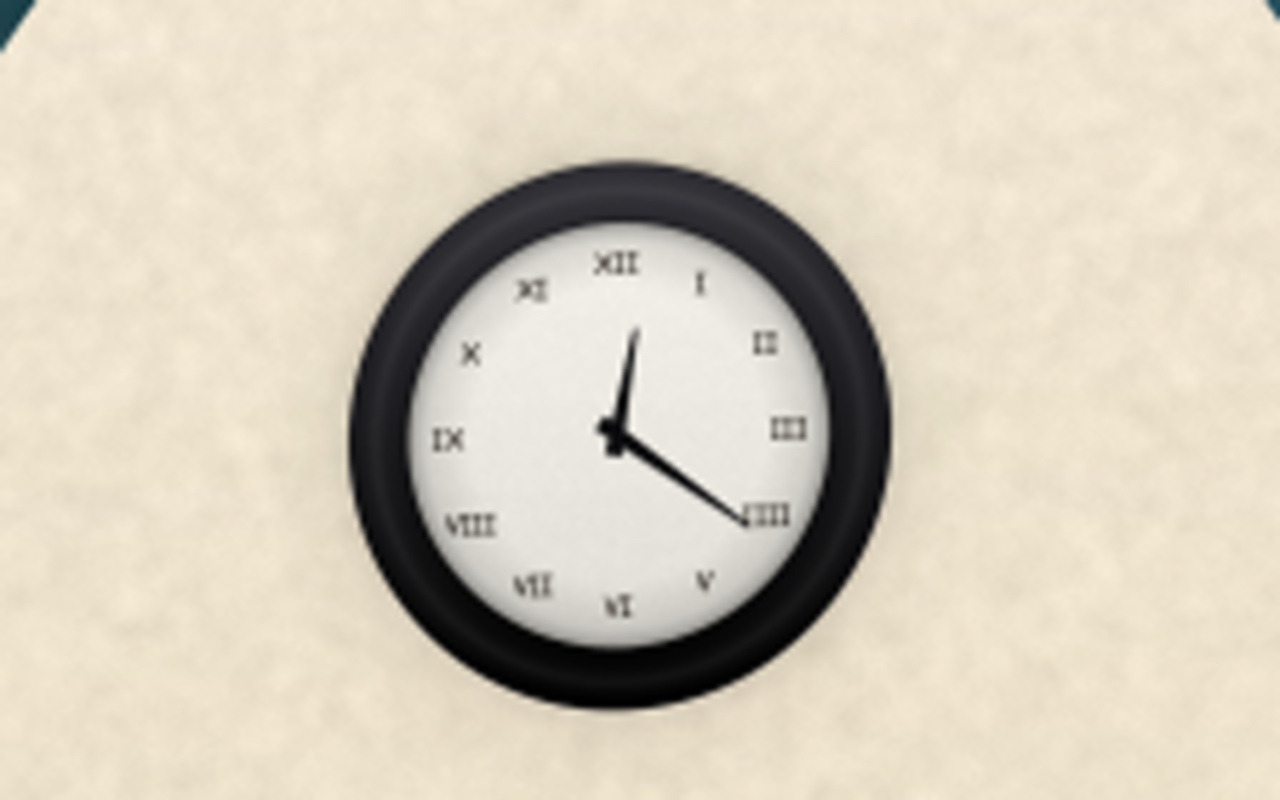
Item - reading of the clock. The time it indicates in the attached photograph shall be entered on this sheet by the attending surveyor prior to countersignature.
12:21
